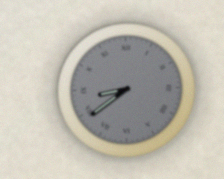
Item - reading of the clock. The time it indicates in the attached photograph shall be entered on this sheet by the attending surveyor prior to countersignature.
8:39
